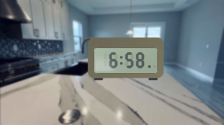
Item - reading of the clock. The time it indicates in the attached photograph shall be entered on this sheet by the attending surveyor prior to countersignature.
6:58
